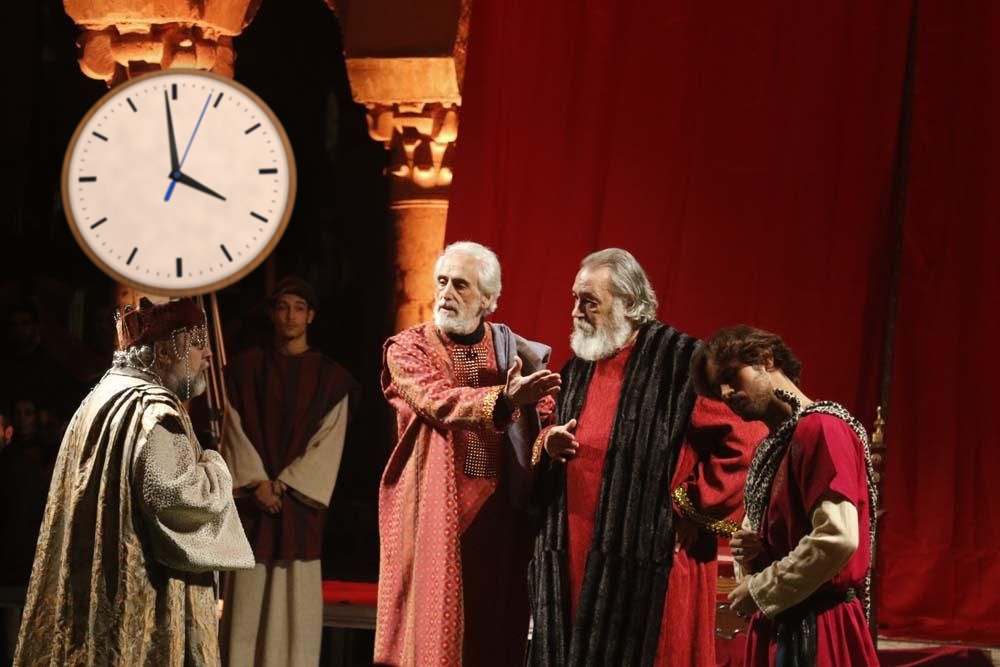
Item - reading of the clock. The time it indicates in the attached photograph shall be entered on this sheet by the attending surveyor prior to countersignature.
3:59:04
